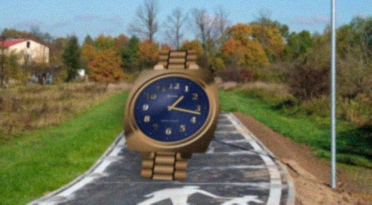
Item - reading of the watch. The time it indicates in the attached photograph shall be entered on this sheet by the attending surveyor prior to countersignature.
1:17
